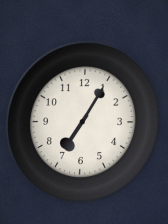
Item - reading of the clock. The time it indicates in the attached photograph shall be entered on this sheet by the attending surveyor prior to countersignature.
7:05
